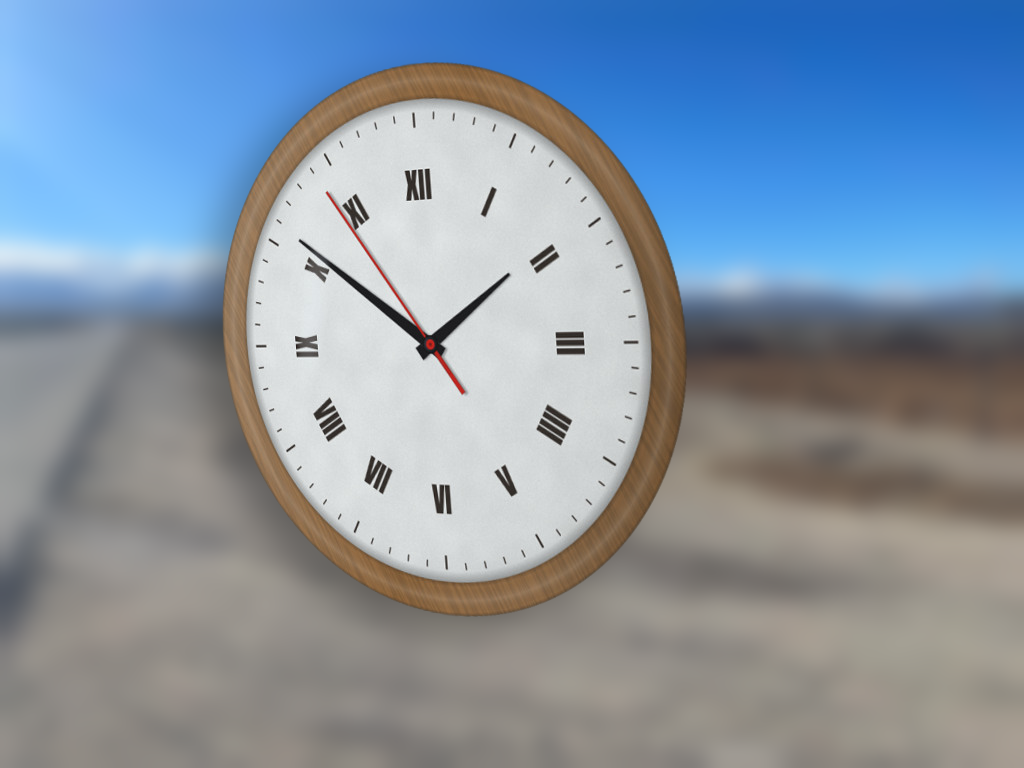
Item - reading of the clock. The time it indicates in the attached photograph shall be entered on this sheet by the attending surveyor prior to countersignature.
1:50:54
